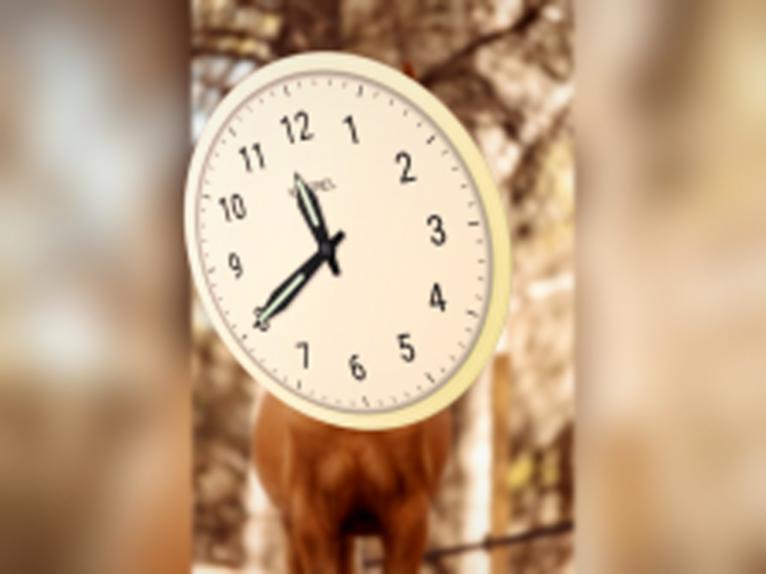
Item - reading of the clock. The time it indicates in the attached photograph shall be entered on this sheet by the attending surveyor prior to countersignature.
11:40
